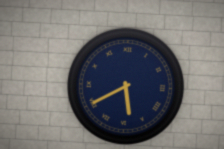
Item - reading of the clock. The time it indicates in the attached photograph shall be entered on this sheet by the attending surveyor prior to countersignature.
5:40
